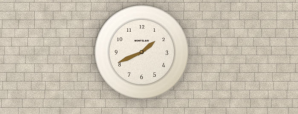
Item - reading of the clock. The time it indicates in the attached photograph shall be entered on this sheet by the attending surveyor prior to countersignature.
1:41
